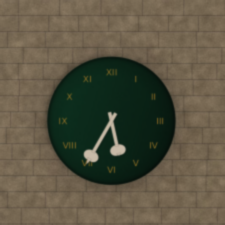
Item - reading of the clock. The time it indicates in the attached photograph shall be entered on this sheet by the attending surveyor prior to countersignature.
5:35
